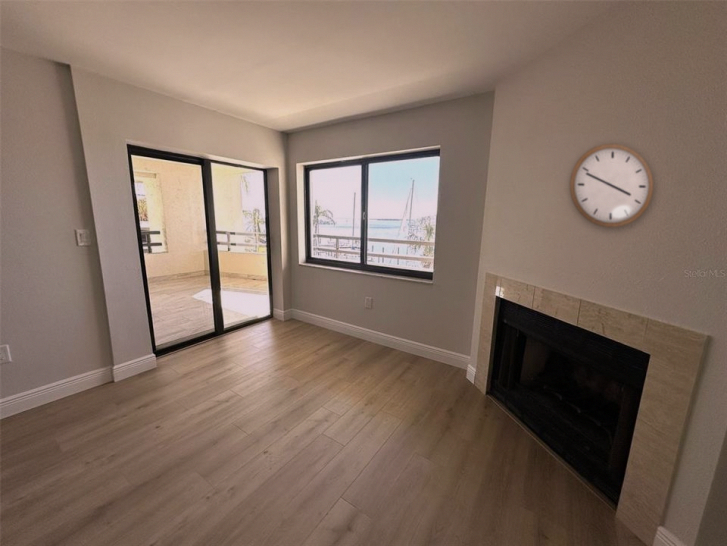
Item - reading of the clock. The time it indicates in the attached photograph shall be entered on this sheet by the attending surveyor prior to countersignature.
3:49
